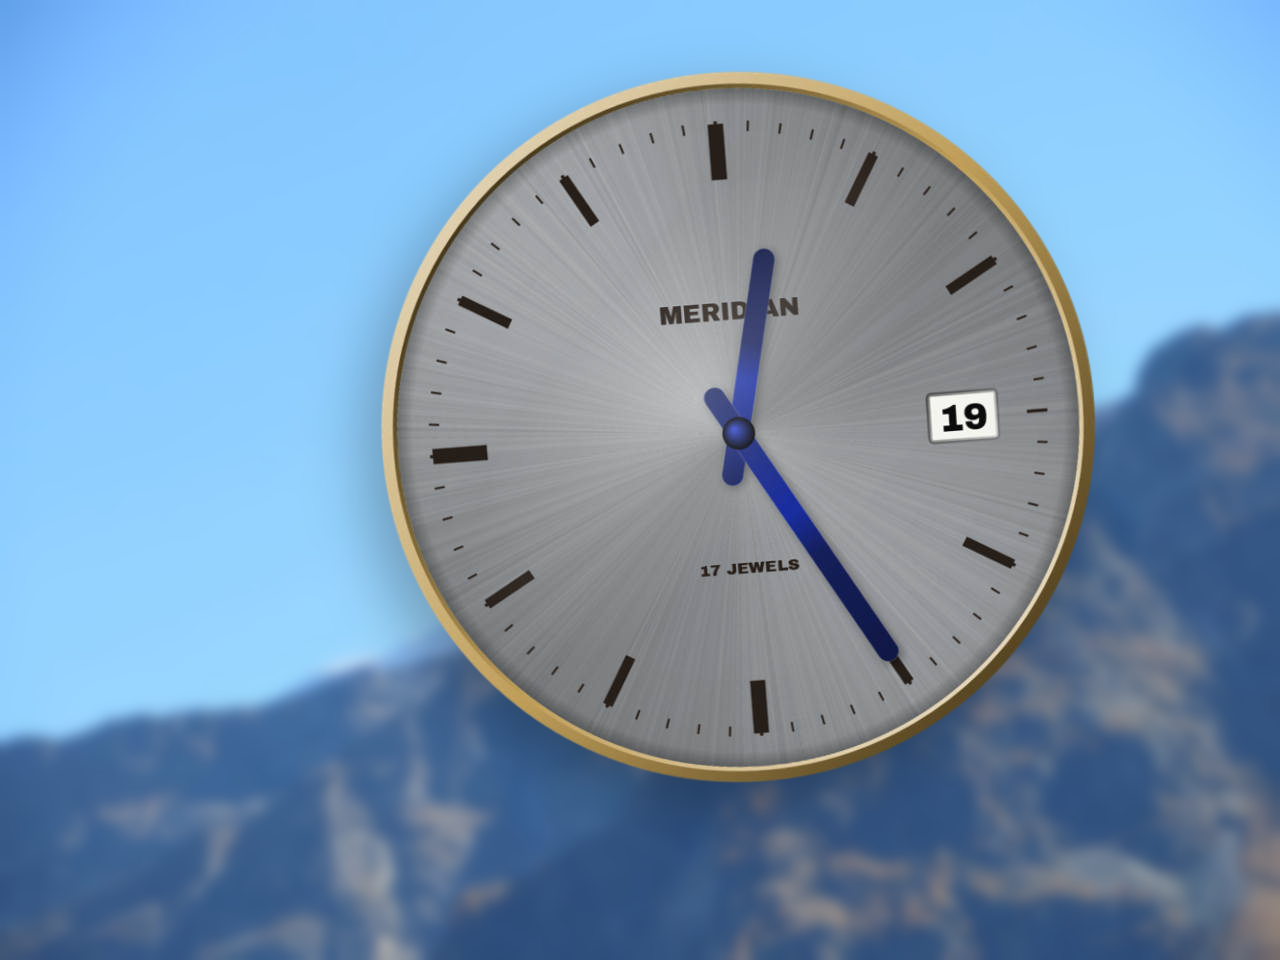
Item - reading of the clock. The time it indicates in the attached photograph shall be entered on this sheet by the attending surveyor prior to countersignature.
12:25
